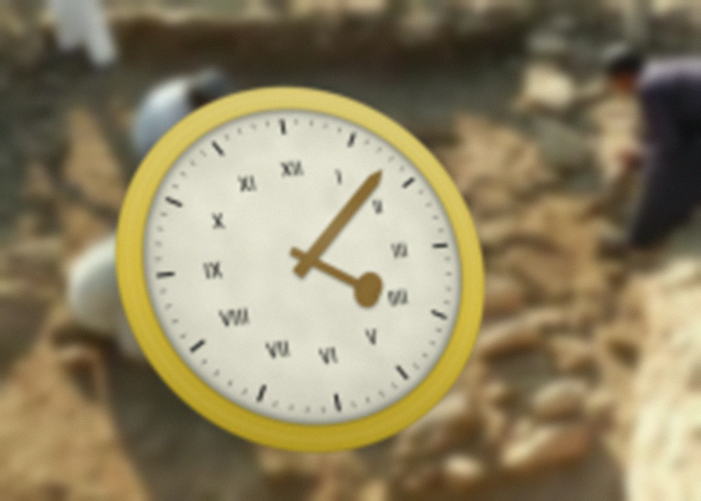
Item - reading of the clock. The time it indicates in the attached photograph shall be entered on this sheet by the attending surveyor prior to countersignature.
4:08
